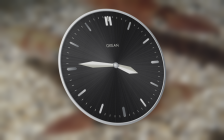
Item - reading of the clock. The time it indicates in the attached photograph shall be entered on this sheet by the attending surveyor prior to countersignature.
3:46
